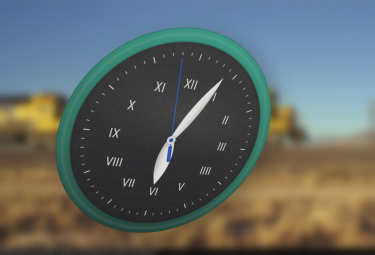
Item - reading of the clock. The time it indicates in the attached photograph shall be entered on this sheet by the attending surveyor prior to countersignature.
6:03:58
